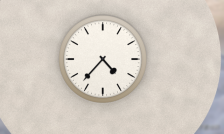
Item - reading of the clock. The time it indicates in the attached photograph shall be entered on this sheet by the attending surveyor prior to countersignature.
4:37
